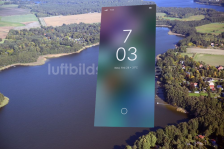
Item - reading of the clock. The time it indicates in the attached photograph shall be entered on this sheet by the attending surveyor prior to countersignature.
7:03
